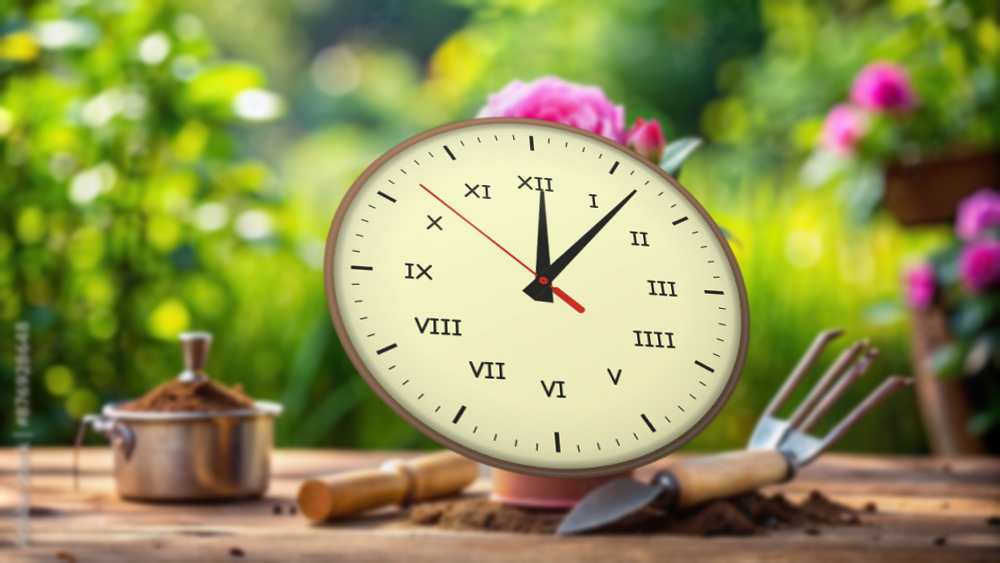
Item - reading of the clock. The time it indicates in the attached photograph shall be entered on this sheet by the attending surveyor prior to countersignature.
12:06:52
